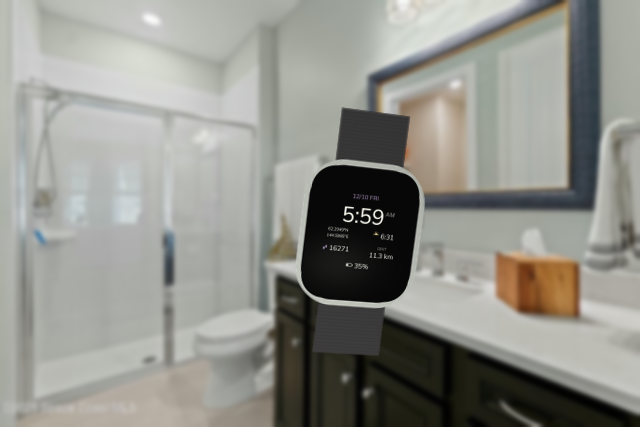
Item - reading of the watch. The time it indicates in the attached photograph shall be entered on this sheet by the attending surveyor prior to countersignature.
5:59
